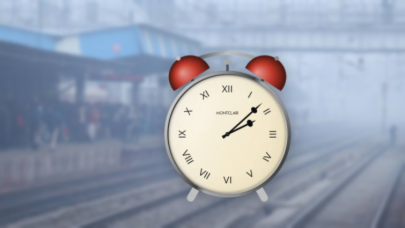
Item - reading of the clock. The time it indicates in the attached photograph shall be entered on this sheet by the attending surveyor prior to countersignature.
2:08
